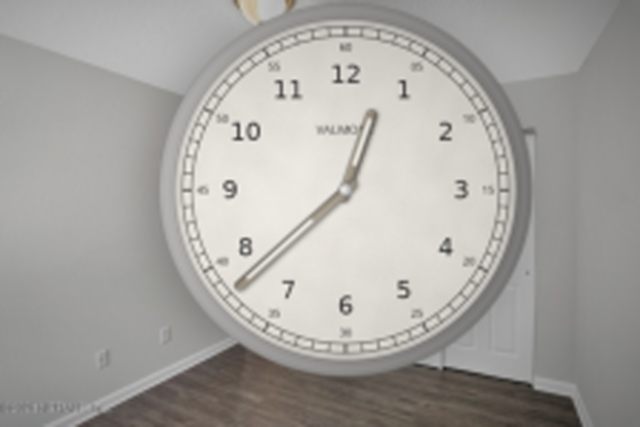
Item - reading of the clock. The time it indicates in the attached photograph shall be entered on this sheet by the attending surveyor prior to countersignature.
12:38
